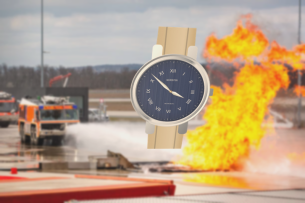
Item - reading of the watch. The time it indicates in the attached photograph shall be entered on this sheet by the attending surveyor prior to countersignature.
3:52
